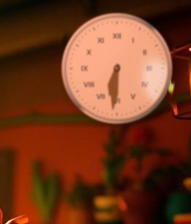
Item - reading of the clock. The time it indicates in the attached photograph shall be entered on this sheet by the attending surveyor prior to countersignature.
6:31
